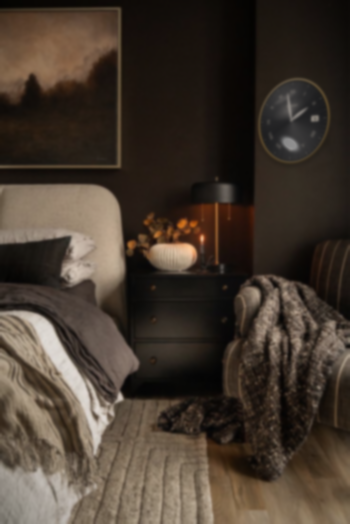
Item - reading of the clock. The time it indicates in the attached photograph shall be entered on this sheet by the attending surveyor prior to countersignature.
1:58
